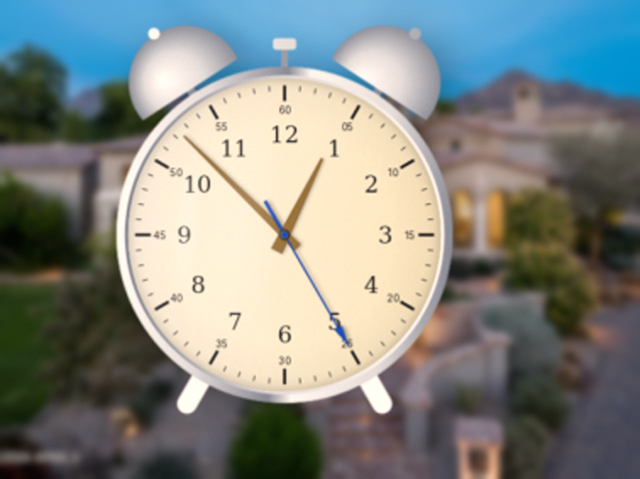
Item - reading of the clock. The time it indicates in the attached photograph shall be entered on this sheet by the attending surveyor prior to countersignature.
12:52:25
